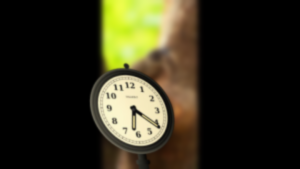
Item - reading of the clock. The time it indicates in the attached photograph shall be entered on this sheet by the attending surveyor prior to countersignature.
6:21
